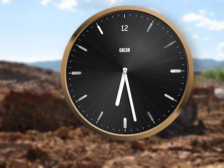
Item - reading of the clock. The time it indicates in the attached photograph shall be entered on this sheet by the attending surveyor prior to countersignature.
6:28
